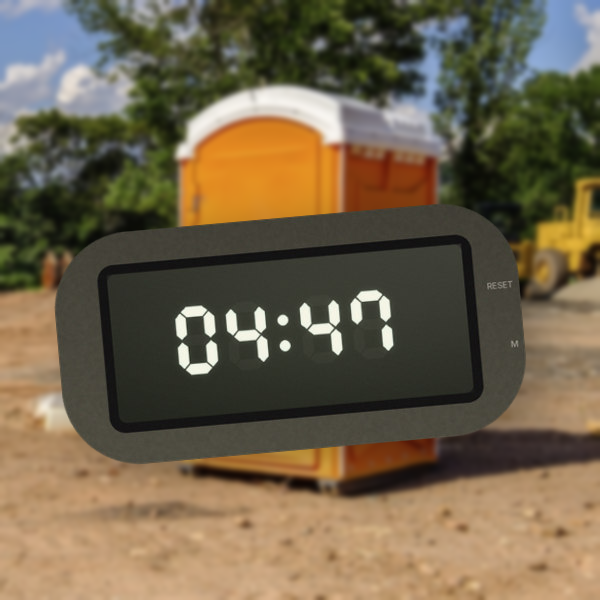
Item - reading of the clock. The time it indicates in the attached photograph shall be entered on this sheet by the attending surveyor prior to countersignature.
4:47
